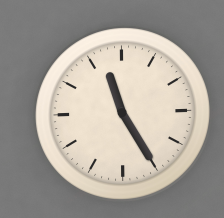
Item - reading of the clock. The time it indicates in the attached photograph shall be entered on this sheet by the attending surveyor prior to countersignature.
11:25
